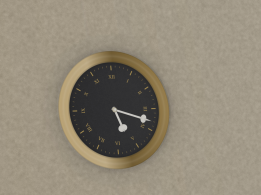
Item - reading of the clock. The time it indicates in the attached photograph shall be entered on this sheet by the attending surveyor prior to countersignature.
5:18
